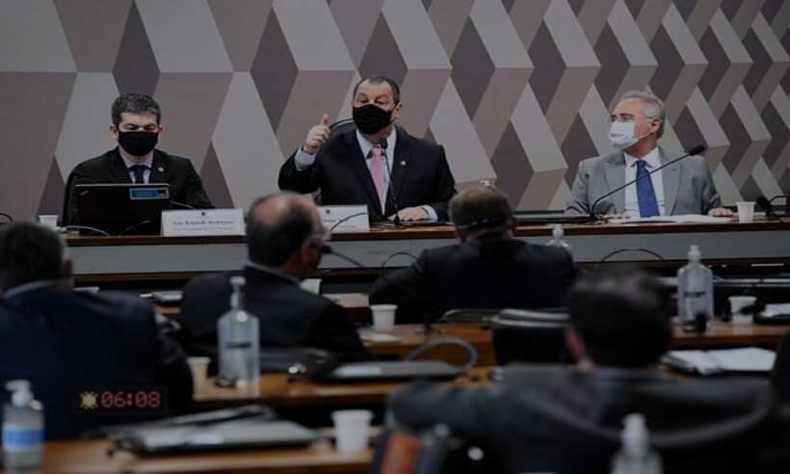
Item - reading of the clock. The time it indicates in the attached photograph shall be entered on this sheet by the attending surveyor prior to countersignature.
6:08
